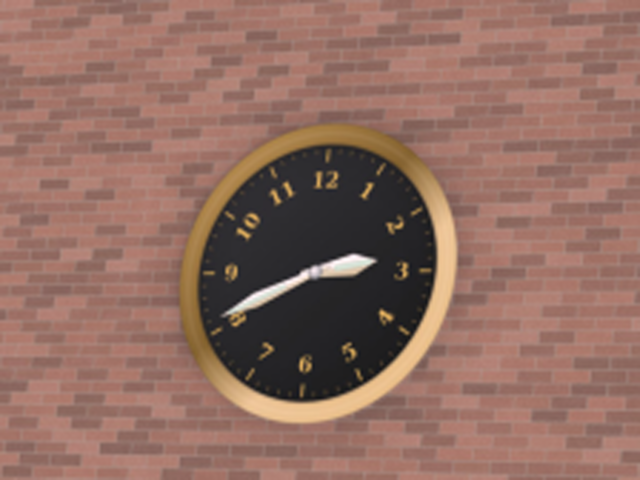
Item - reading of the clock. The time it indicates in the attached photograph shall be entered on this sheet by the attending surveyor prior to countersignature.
2:41
